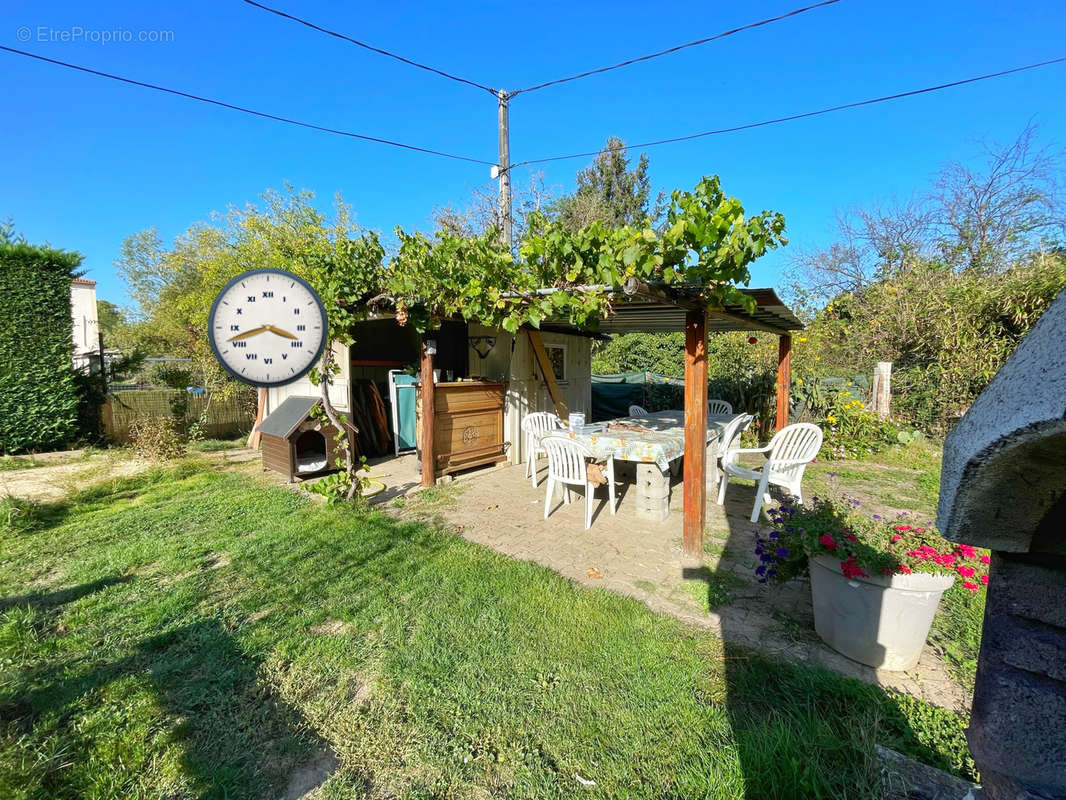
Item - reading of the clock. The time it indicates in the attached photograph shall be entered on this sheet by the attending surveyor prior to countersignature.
3:42
